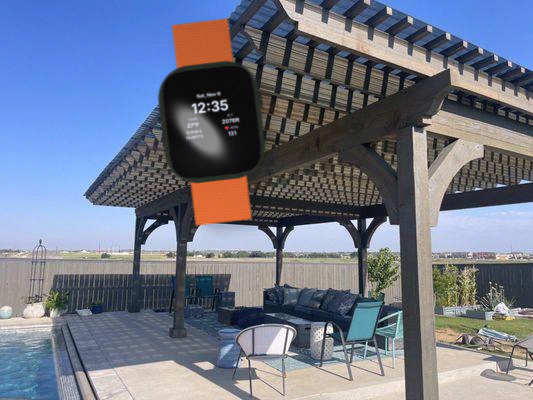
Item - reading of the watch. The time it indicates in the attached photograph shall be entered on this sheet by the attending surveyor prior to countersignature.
12:35
